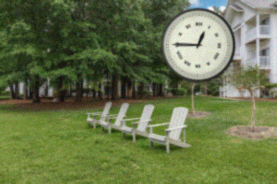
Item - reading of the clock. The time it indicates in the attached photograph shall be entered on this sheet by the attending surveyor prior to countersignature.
12:45
